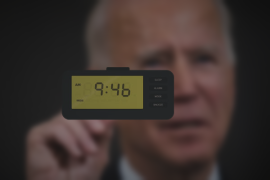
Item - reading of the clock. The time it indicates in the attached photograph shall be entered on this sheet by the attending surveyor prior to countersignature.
9:46
